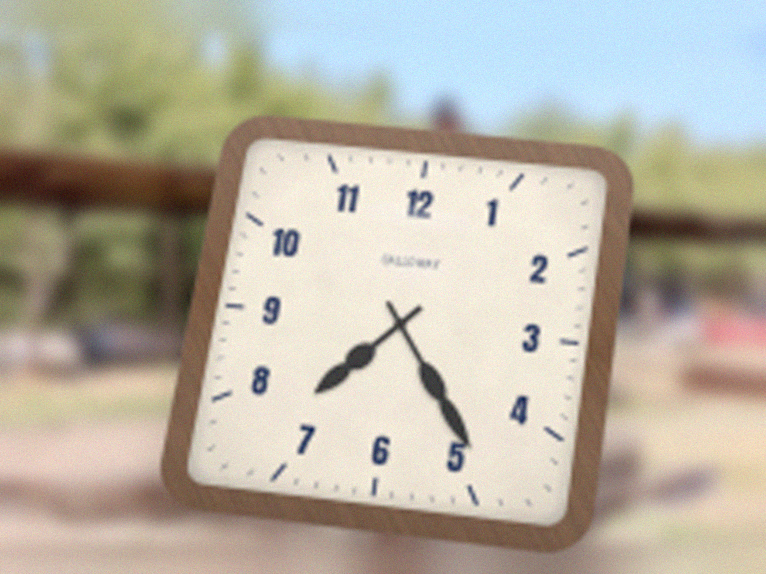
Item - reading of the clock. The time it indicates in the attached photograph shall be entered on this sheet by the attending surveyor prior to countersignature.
7:24
